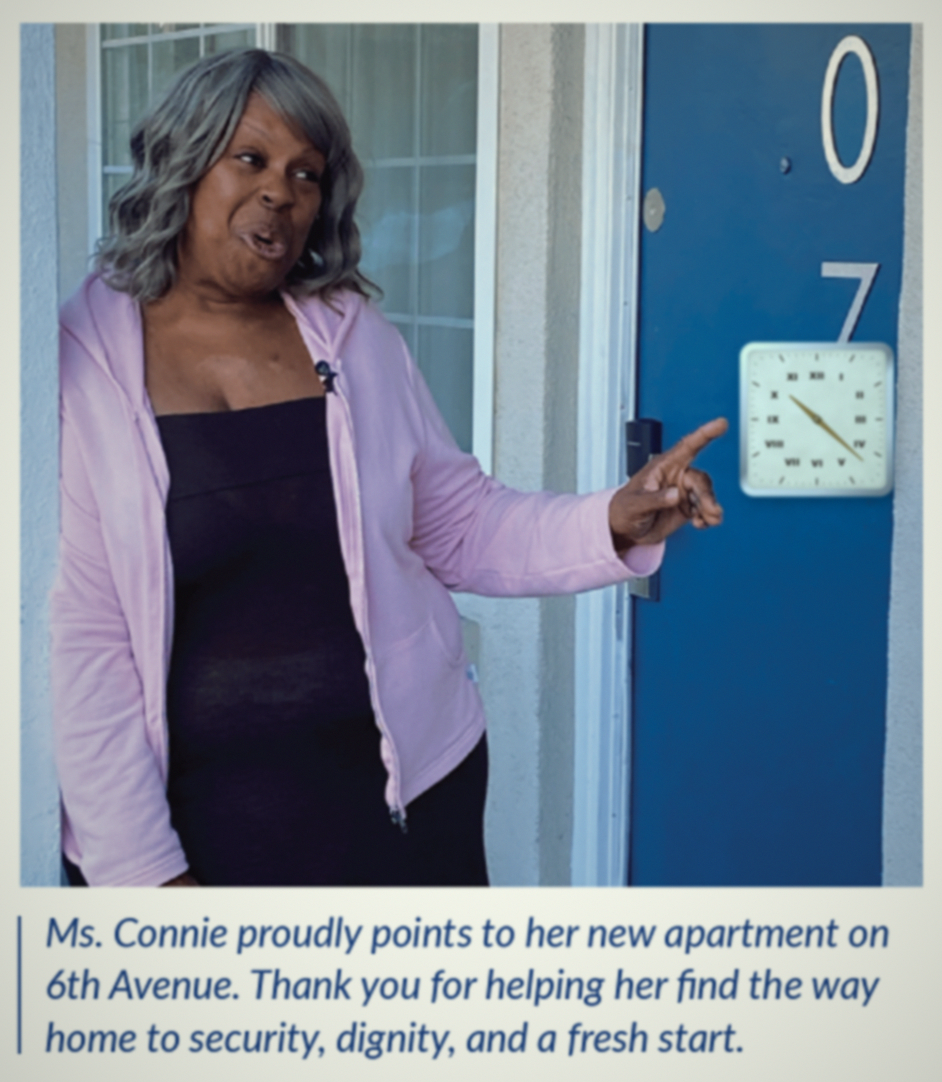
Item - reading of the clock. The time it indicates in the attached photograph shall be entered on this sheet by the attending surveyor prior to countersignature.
10:22
